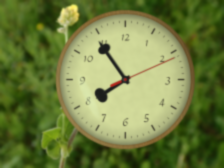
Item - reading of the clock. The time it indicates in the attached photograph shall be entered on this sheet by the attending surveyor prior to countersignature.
7:54:11
